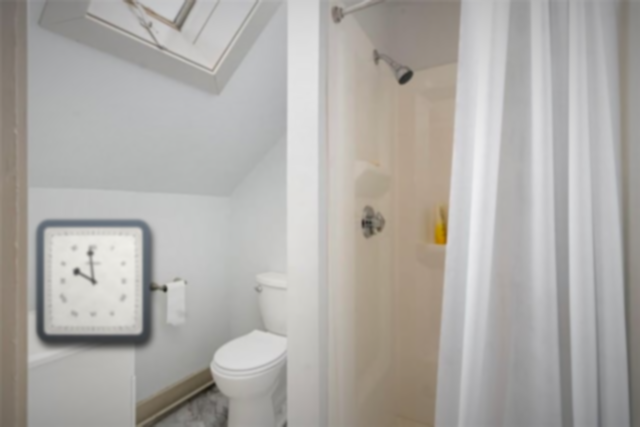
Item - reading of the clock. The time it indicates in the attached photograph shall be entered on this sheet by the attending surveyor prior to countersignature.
9:59
